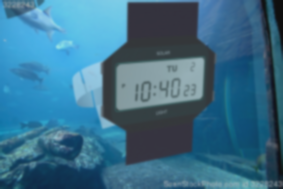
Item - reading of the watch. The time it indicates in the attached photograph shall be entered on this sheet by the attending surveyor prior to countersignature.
10:40
